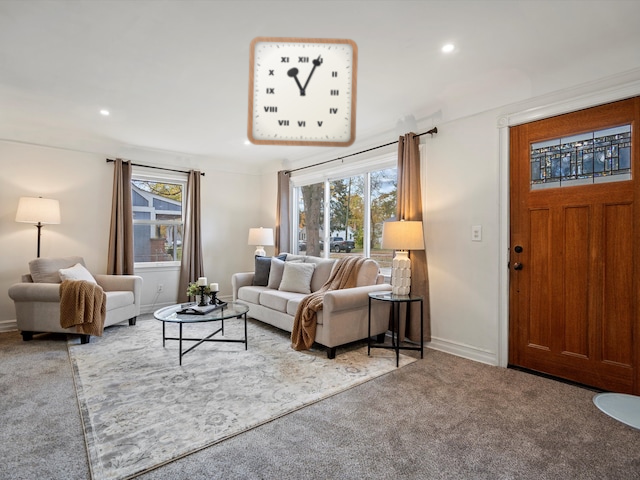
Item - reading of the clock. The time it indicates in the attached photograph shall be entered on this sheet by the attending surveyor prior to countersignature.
11:04
